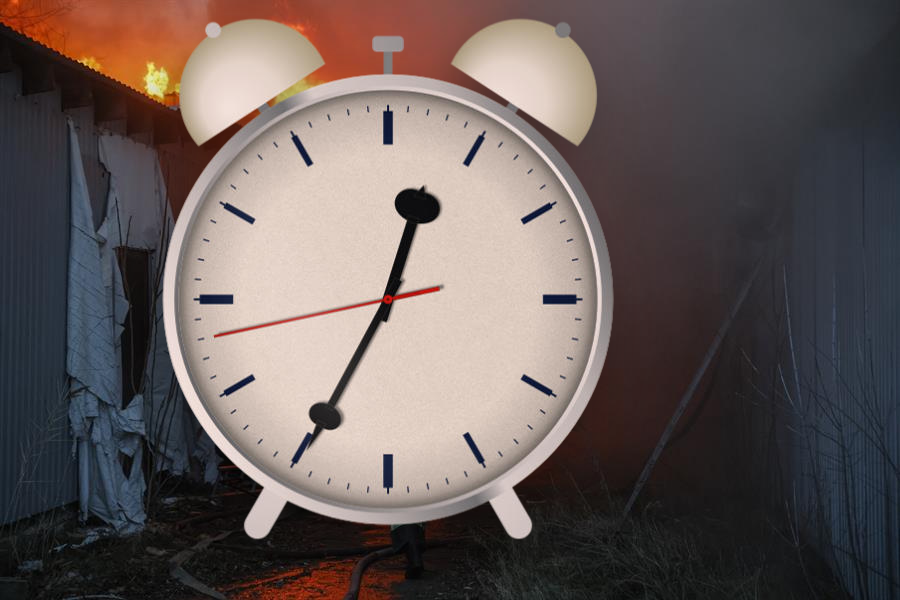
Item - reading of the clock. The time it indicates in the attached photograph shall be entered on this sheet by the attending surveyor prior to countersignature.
12:34:43
